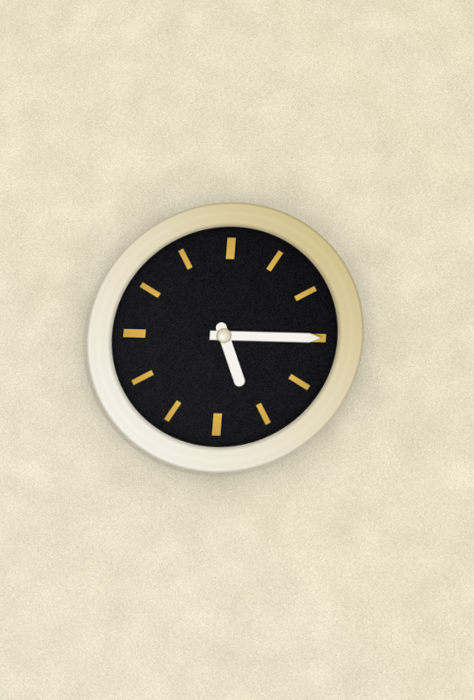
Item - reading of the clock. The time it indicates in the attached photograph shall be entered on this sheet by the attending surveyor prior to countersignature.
5:15
